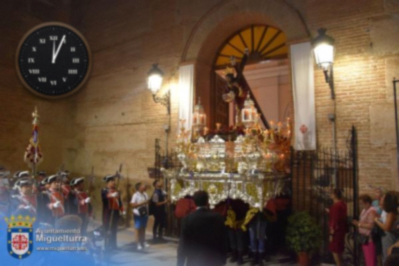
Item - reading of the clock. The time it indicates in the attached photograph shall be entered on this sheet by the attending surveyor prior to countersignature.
12:04
